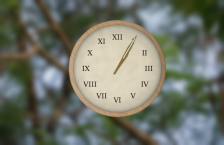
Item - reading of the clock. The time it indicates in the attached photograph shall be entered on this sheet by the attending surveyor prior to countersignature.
1:05
